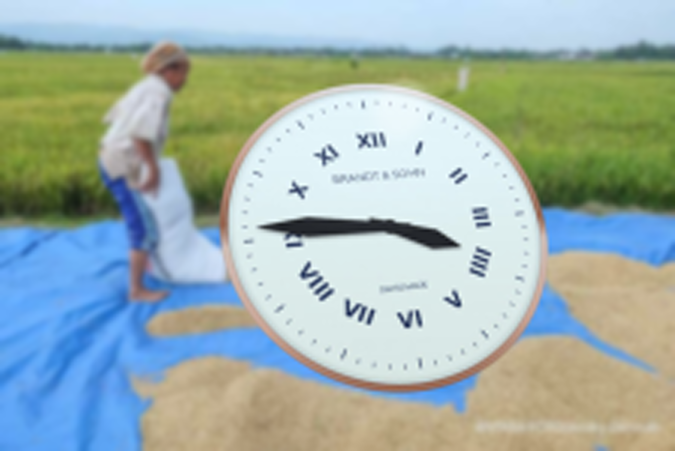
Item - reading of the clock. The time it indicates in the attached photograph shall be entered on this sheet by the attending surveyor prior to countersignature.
3:46
